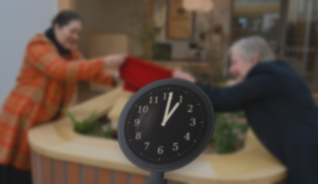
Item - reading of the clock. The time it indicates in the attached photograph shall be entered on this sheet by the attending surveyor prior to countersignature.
1:01
